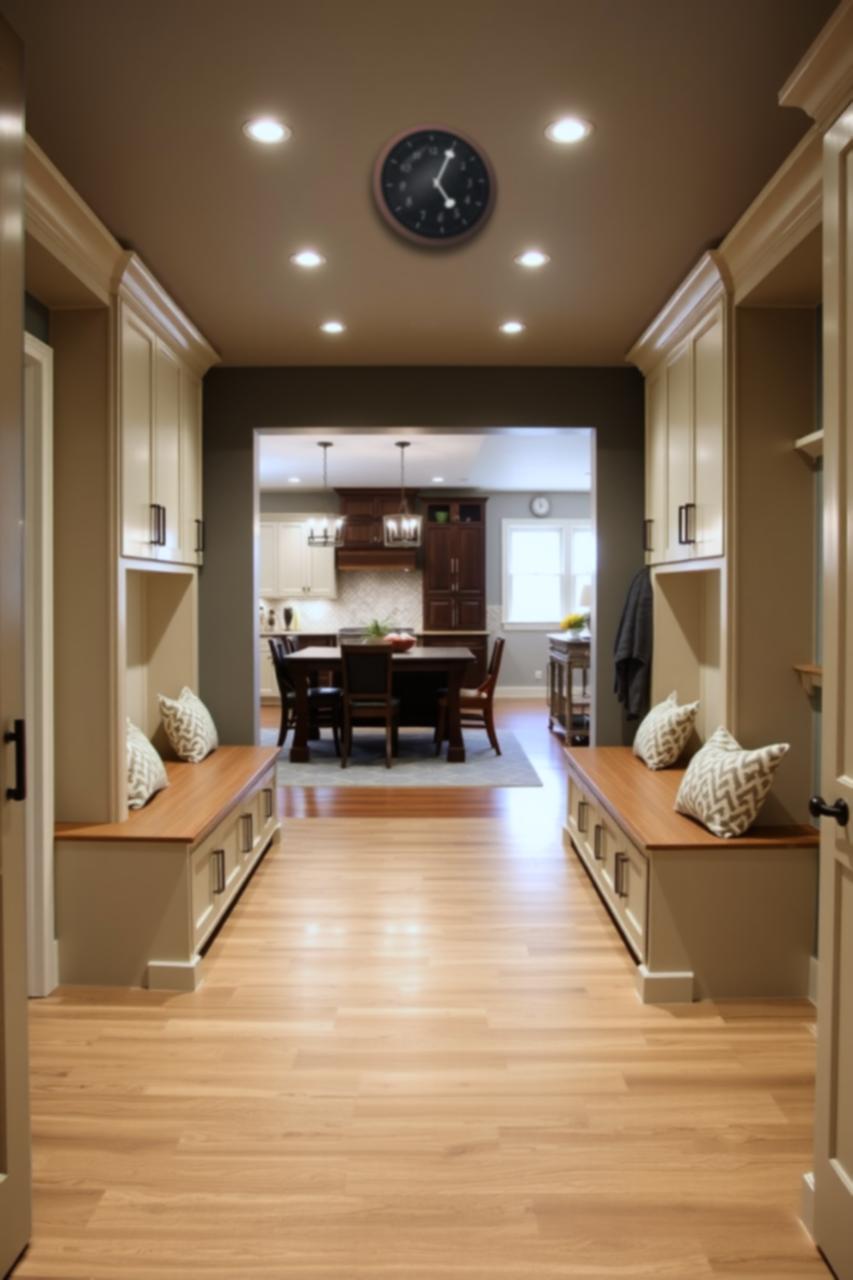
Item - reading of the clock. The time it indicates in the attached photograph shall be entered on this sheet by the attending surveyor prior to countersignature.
5:05
